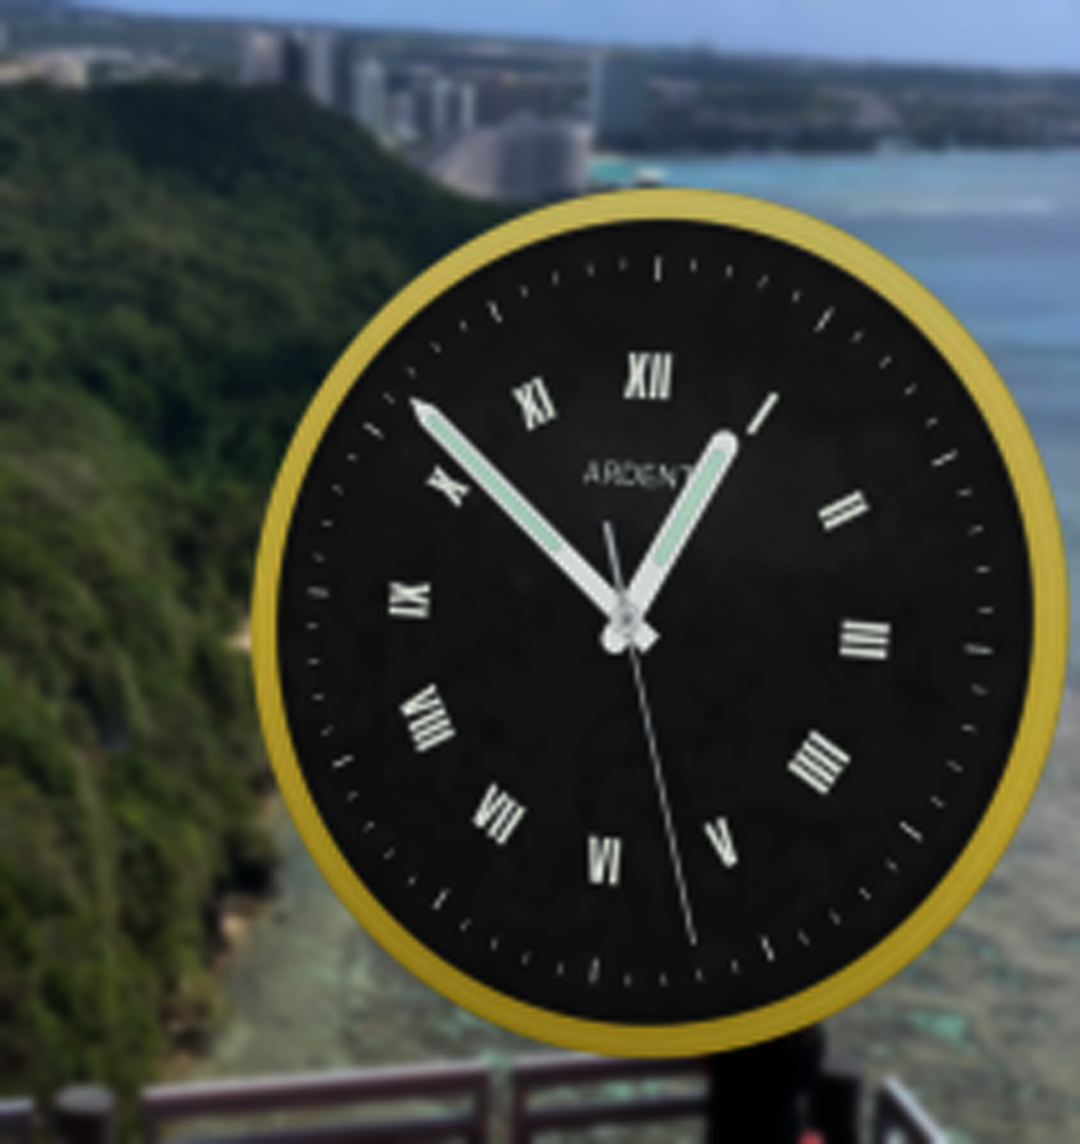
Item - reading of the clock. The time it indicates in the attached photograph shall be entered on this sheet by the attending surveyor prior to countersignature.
12:51:27
